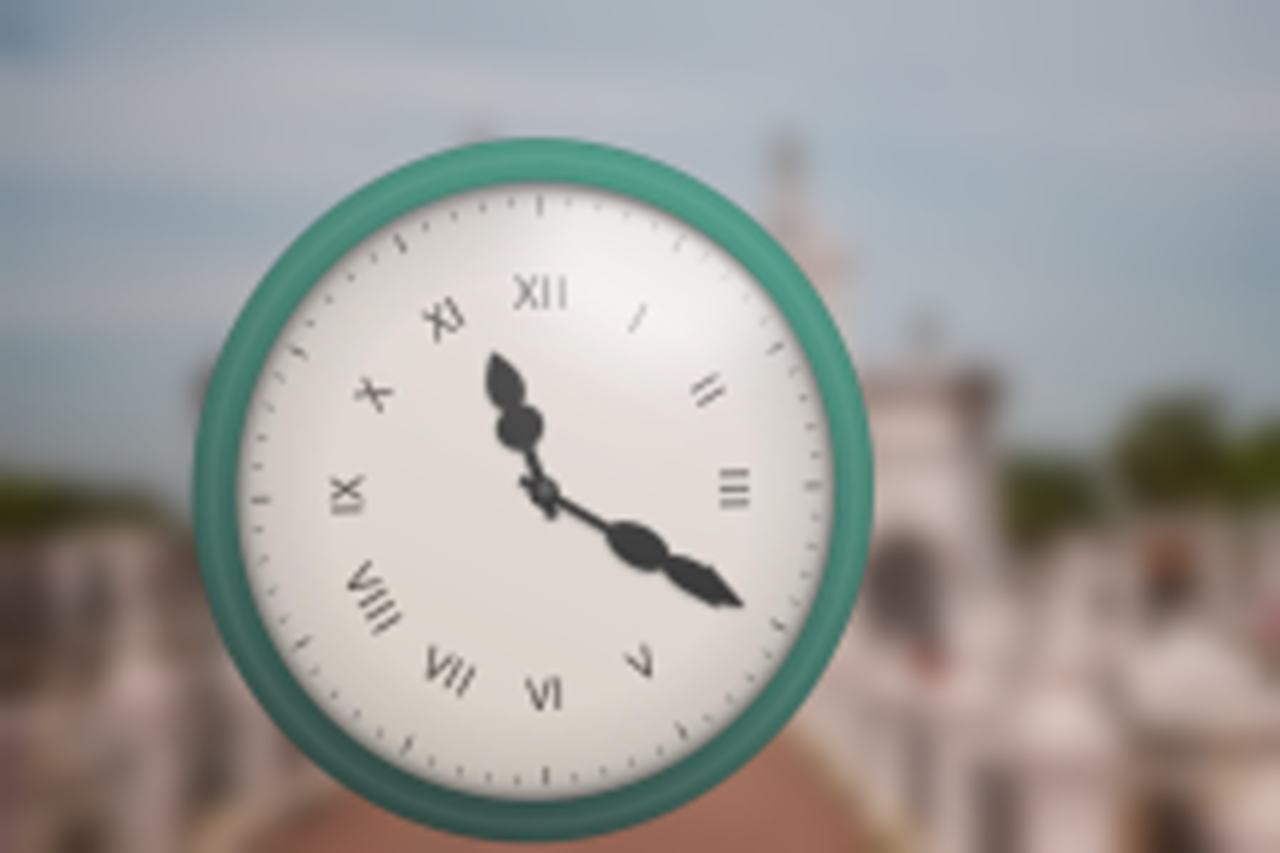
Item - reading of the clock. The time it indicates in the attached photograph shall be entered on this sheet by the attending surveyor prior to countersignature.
11:20
